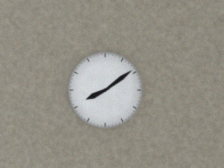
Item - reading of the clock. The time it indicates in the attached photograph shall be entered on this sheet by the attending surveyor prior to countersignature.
8:09
